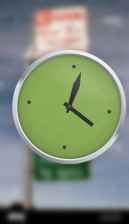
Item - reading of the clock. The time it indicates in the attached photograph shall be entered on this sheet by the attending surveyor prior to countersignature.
4:02
